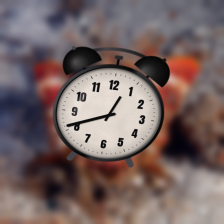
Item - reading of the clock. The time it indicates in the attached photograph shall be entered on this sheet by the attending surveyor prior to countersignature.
12:41
